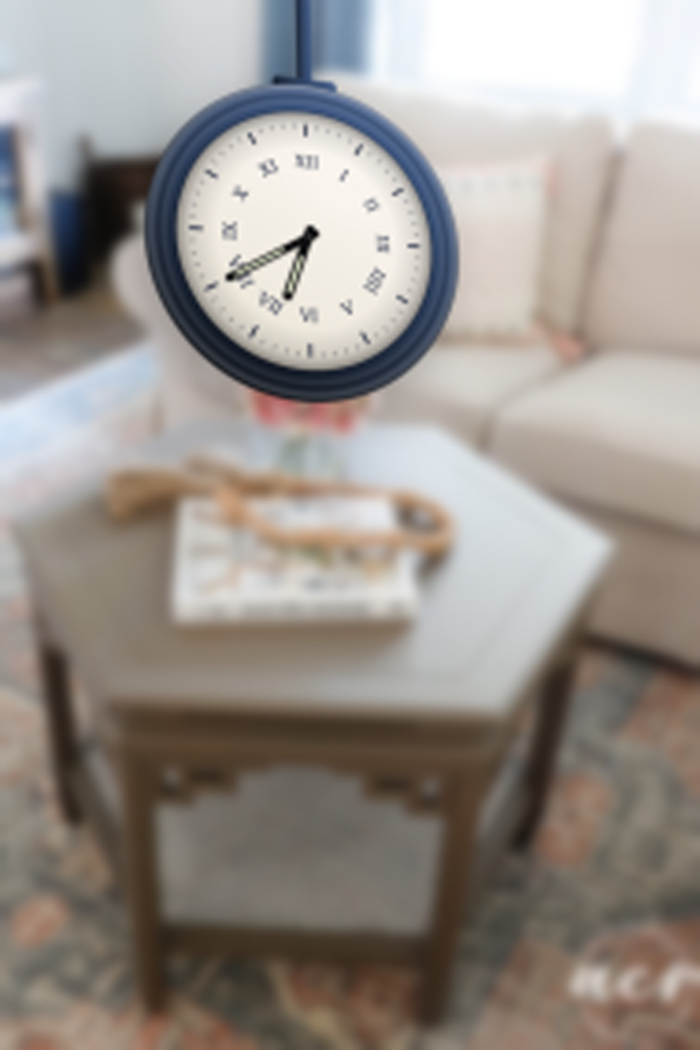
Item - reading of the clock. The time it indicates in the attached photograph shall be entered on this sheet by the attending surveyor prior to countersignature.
6:40
